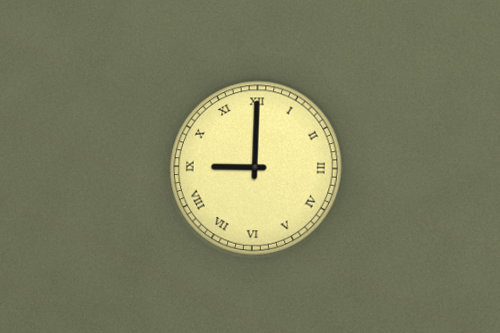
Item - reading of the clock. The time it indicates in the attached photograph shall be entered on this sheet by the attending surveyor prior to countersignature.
9:00
